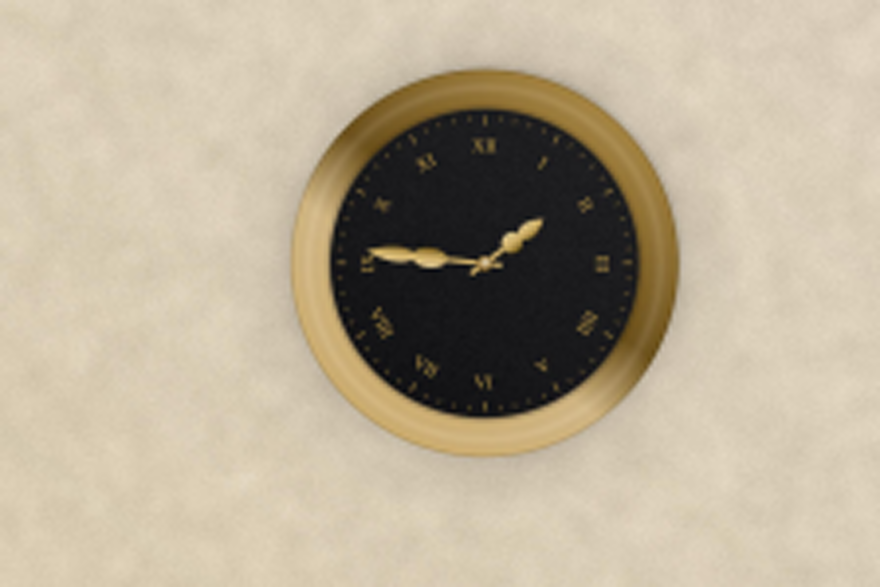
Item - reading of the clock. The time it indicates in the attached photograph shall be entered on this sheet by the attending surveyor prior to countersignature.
1:46
